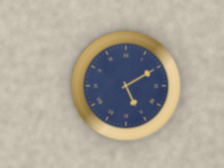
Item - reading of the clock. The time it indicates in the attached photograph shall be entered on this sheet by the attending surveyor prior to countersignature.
5:10
